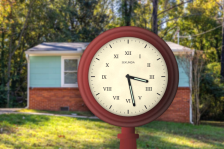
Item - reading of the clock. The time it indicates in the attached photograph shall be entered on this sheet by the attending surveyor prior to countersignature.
3:28
